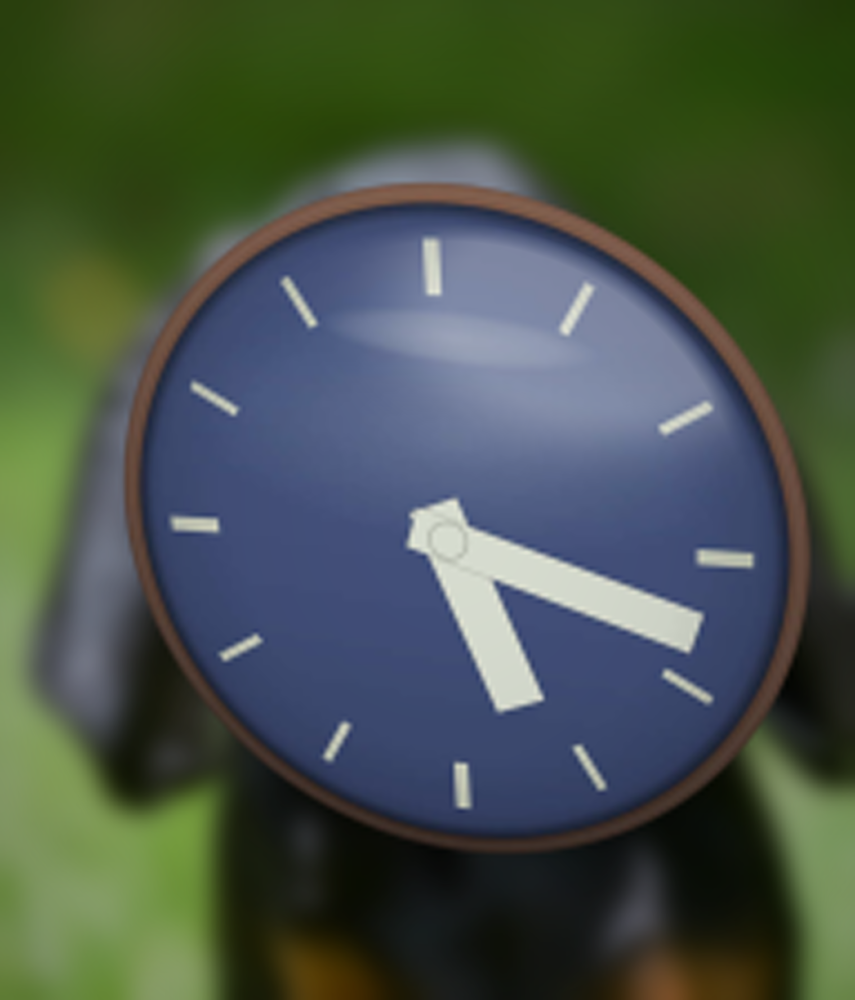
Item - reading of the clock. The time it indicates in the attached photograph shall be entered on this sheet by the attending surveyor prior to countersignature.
5:18
